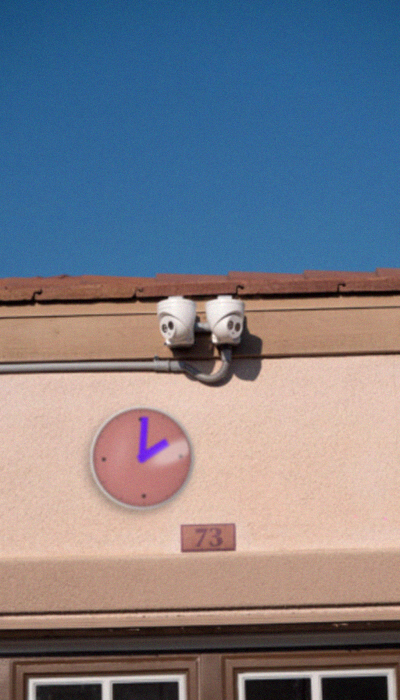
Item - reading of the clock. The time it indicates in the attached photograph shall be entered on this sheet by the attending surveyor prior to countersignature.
2:01
